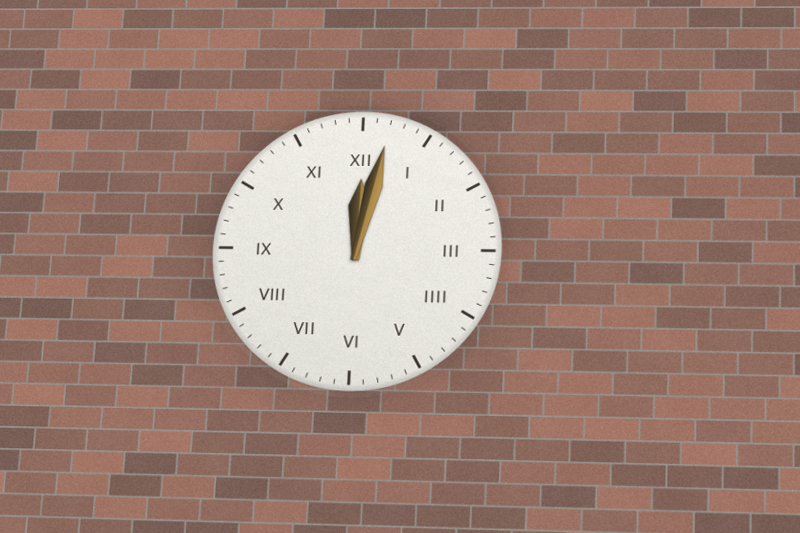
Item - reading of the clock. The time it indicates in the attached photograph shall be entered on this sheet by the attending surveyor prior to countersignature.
12:02
